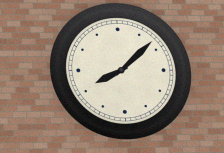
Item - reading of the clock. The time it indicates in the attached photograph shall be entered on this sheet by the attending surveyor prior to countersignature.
8:08
